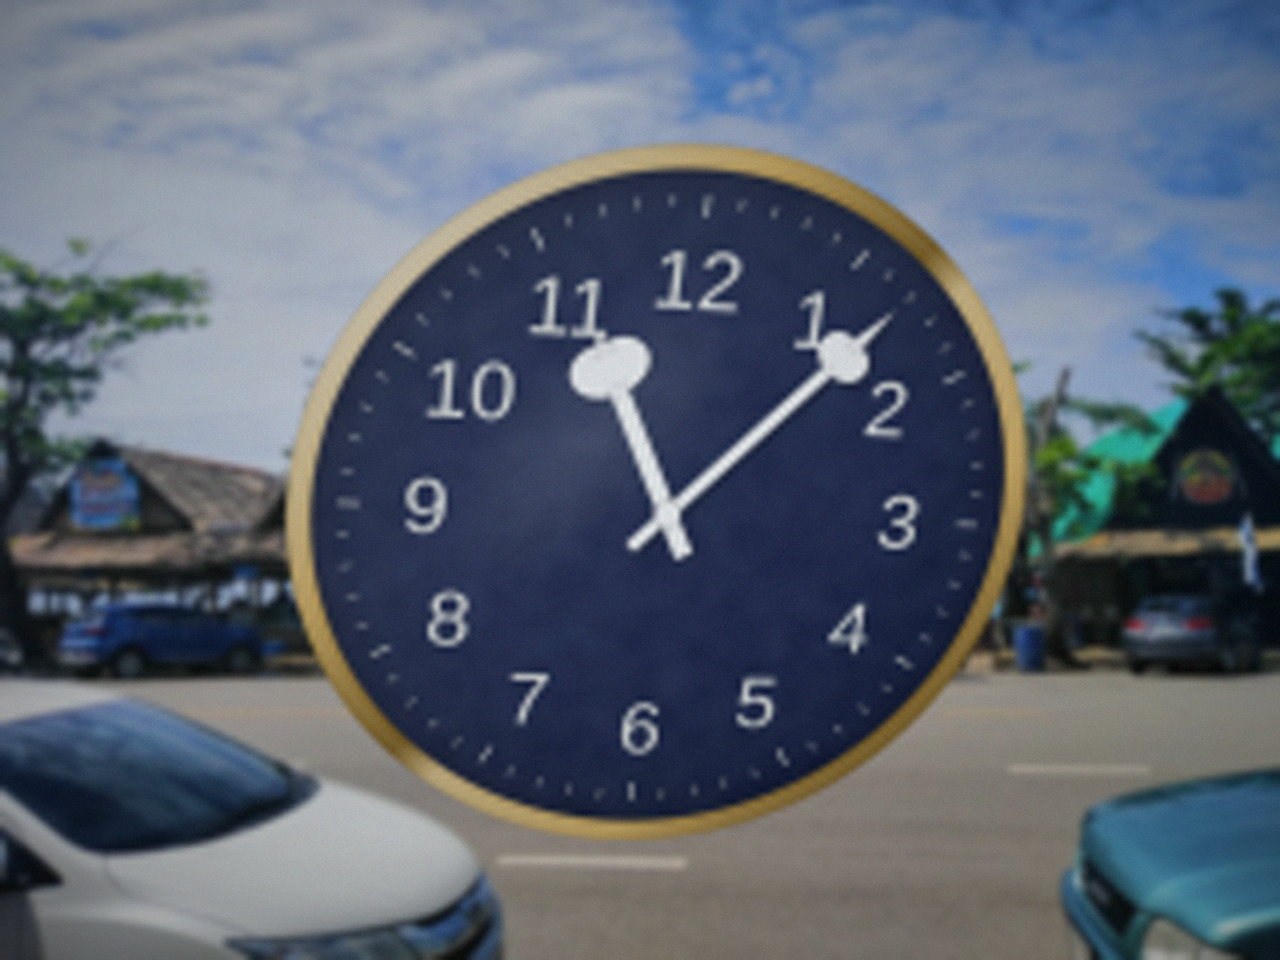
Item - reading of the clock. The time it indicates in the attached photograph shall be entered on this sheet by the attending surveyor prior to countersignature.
11:07
